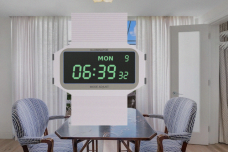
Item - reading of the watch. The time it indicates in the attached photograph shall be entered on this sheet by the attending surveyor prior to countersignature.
6:39:32
